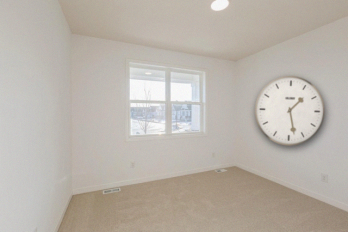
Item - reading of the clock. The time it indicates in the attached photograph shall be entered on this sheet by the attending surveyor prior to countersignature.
1:28
